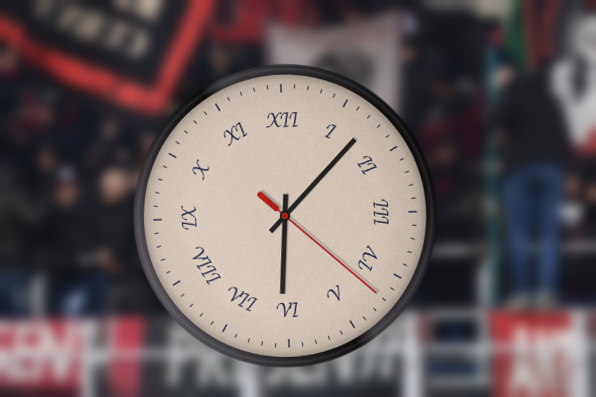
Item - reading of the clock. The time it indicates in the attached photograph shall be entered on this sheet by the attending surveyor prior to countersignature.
6:07:22
